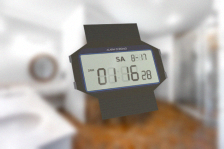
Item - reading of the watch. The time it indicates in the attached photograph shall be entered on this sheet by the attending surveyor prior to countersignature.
1:16:28
